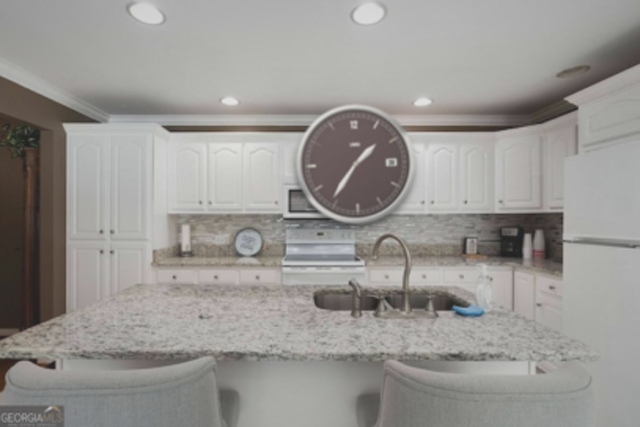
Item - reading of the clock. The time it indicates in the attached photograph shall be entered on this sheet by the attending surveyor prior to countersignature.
1:36
